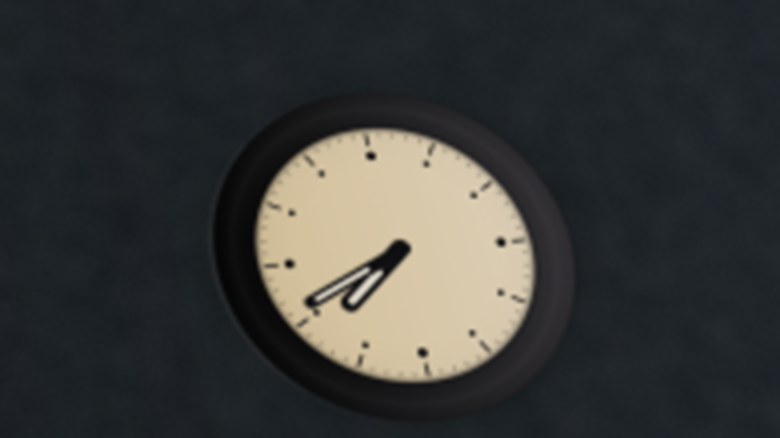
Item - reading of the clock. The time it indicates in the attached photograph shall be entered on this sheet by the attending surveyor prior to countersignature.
7:41
